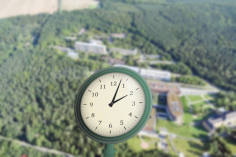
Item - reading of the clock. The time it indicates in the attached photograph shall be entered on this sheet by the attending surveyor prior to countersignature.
2:03
